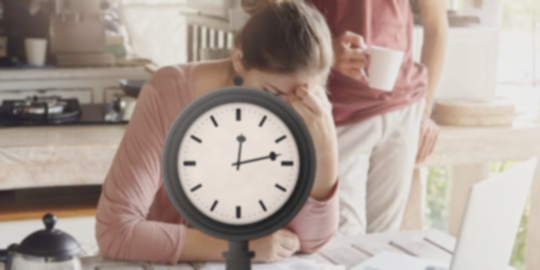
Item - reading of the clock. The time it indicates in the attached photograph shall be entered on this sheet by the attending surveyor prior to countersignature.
12:13
